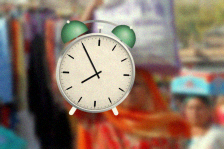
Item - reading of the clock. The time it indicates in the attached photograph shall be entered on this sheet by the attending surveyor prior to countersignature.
7:55
